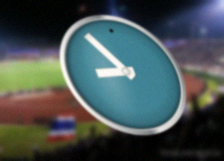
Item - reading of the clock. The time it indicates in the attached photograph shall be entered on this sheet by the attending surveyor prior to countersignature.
8:54
